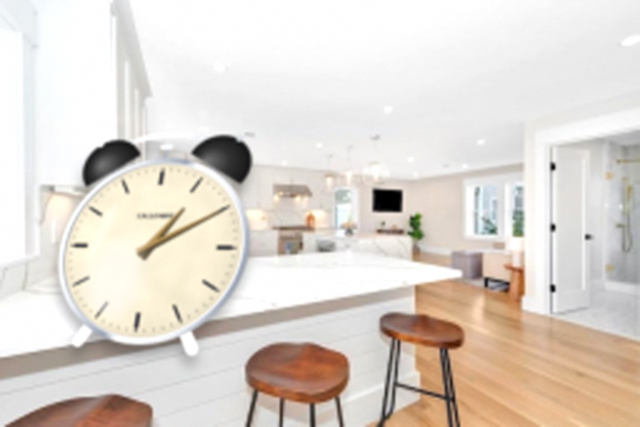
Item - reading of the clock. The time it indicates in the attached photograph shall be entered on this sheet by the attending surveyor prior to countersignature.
1:10
